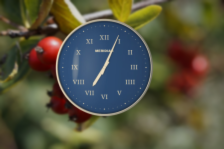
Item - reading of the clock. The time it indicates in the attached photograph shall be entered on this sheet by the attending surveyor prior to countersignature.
7:04
